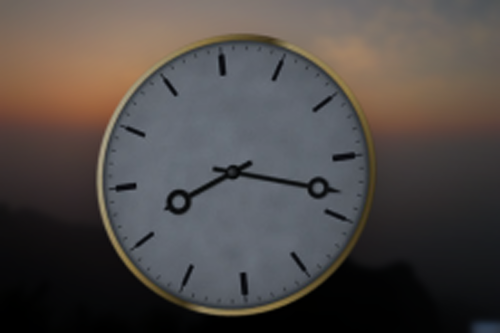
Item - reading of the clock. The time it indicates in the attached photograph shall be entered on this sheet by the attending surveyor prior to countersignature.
8:18
